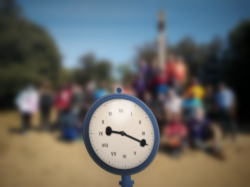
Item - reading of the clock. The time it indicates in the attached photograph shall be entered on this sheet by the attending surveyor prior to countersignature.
9:19
